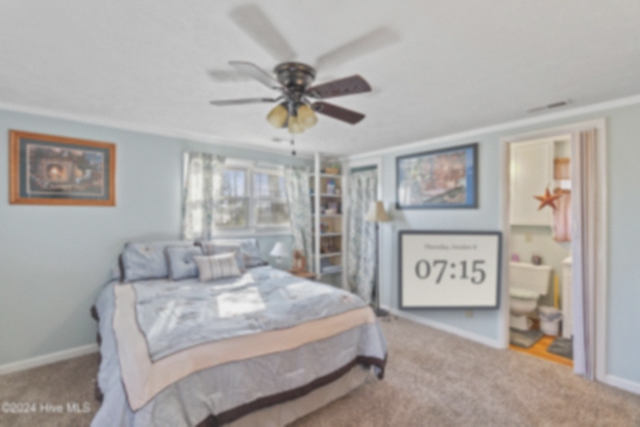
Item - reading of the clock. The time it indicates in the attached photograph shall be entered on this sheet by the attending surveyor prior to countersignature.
7:15
